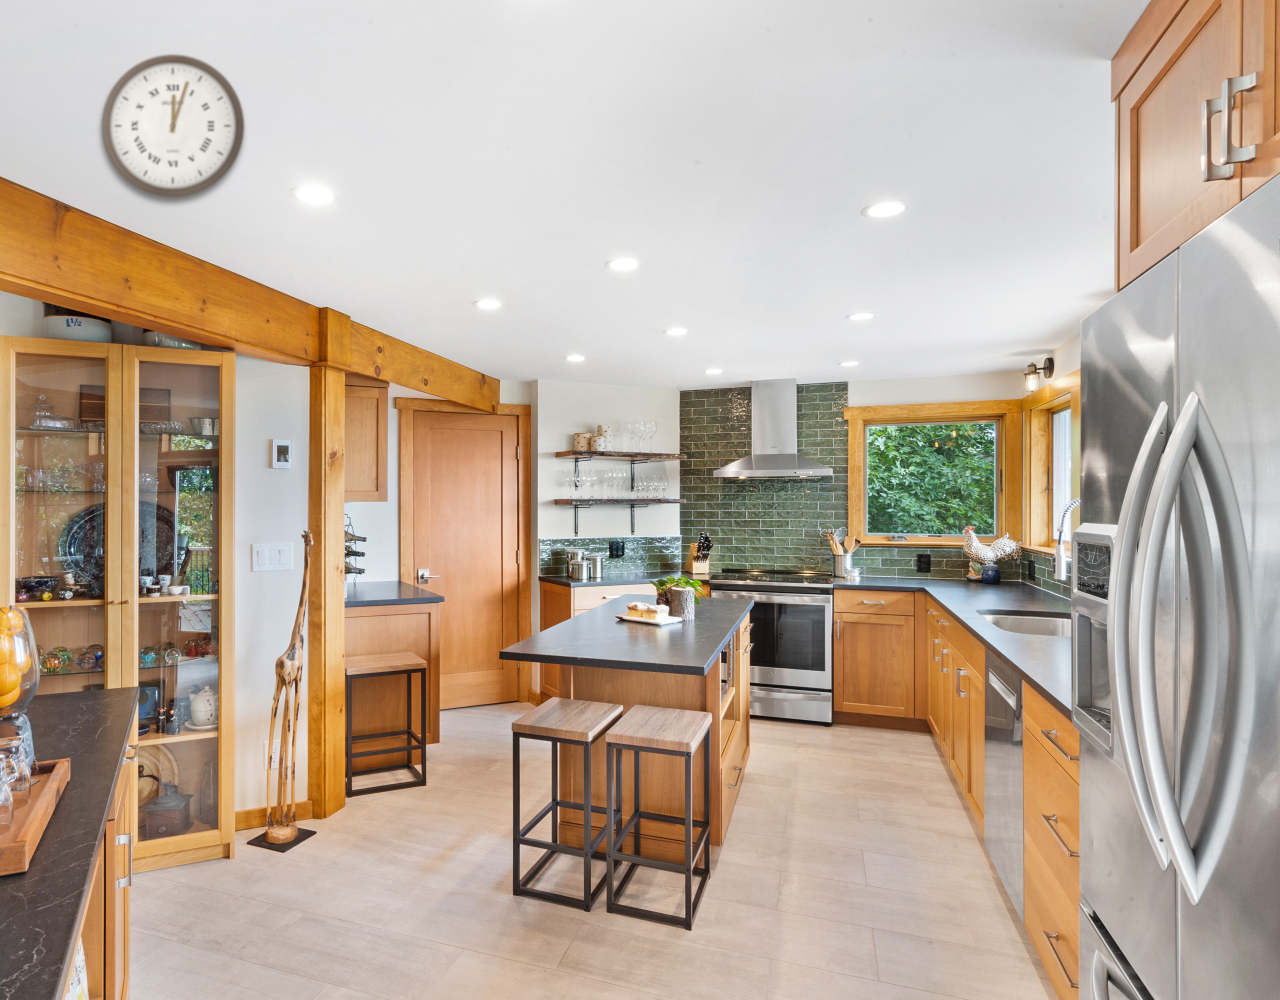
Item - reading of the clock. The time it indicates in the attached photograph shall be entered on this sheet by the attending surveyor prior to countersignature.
12:03
